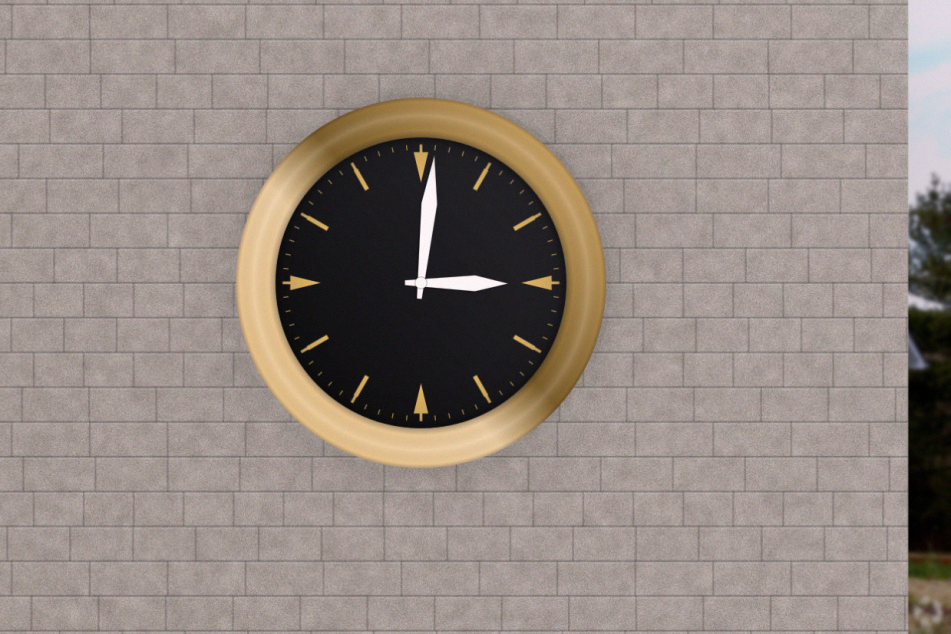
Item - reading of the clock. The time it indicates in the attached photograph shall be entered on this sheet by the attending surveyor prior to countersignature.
3:01
